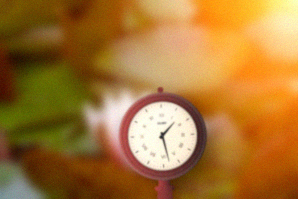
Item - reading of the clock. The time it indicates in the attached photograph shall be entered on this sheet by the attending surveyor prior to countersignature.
1:28
